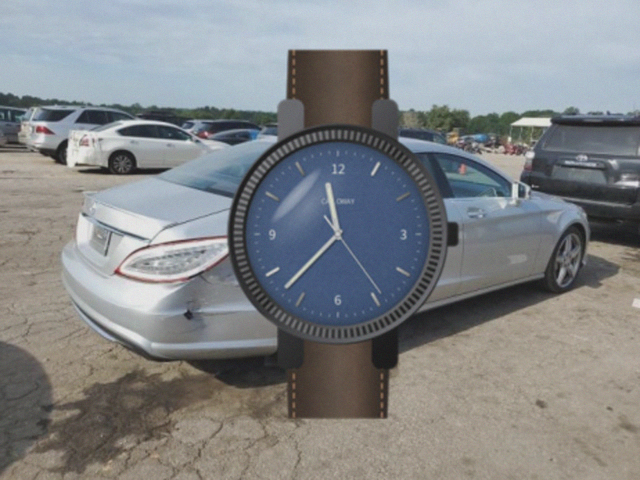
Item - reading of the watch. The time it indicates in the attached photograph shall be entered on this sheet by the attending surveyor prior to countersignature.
11:37:24
